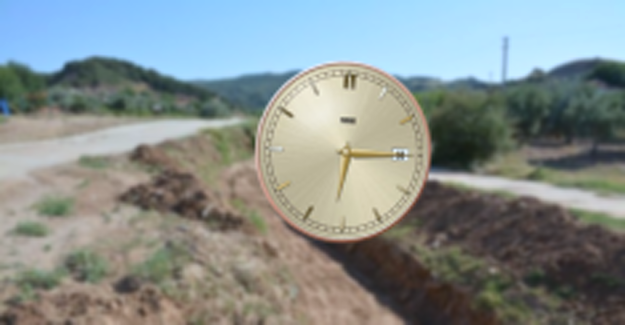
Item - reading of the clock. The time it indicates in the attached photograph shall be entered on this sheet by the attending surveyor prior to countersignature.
6:15
